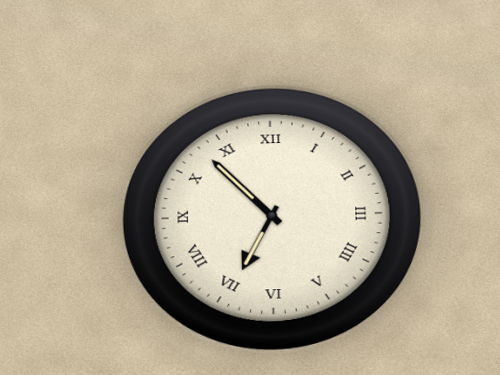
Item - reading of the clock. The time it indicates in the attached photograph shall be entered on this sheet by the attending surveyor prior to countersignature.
6:53
